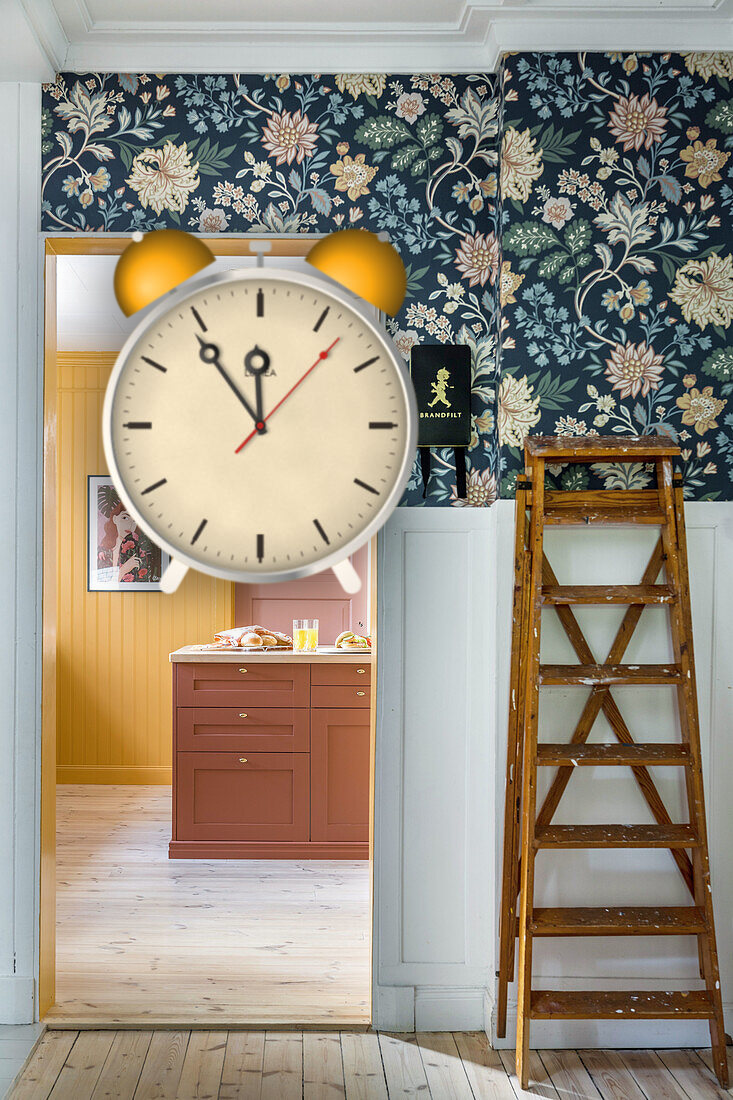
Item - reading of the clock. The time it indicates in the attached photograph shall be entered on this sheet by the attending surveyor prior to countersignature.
11:54:07
